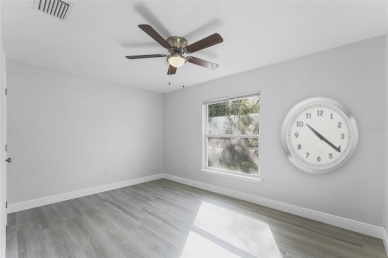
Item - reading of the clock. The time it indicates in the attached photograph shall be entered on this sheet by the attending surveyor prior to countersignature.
10:21
